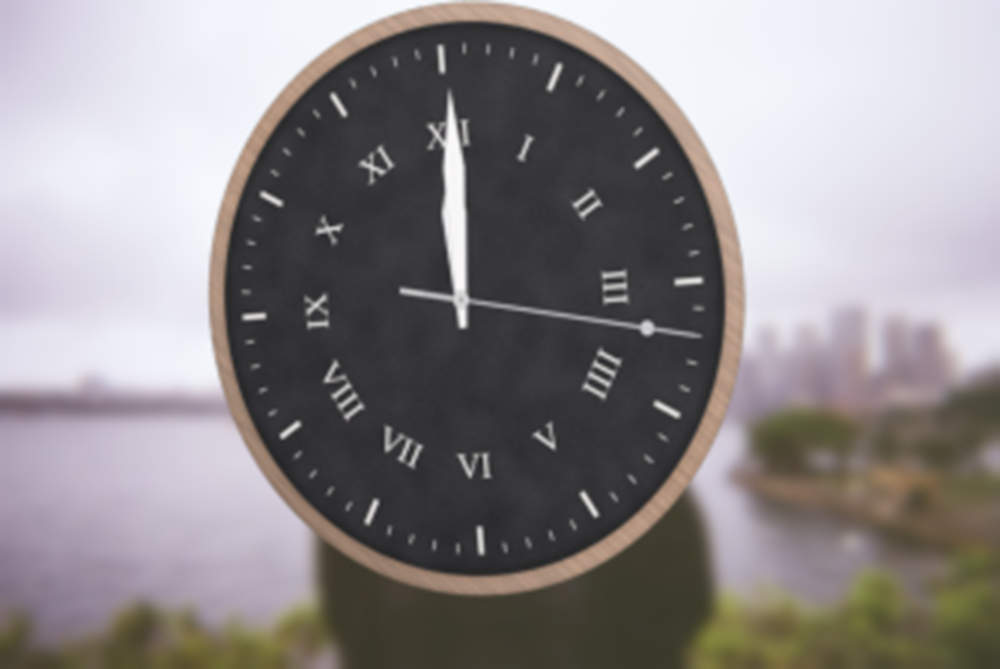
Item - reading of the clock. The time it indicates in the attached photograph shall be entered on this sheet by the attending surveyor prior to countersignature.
12:00:17
